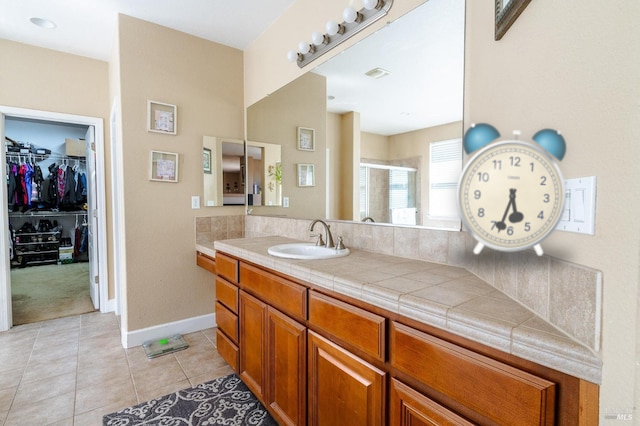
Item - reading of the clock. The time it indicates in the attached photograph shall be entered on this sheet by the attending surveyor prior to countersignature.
5:33
